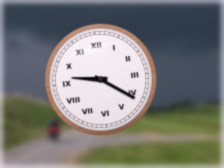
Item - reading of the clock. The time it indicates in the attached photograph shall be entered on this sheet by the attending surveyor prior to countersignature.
9:21
